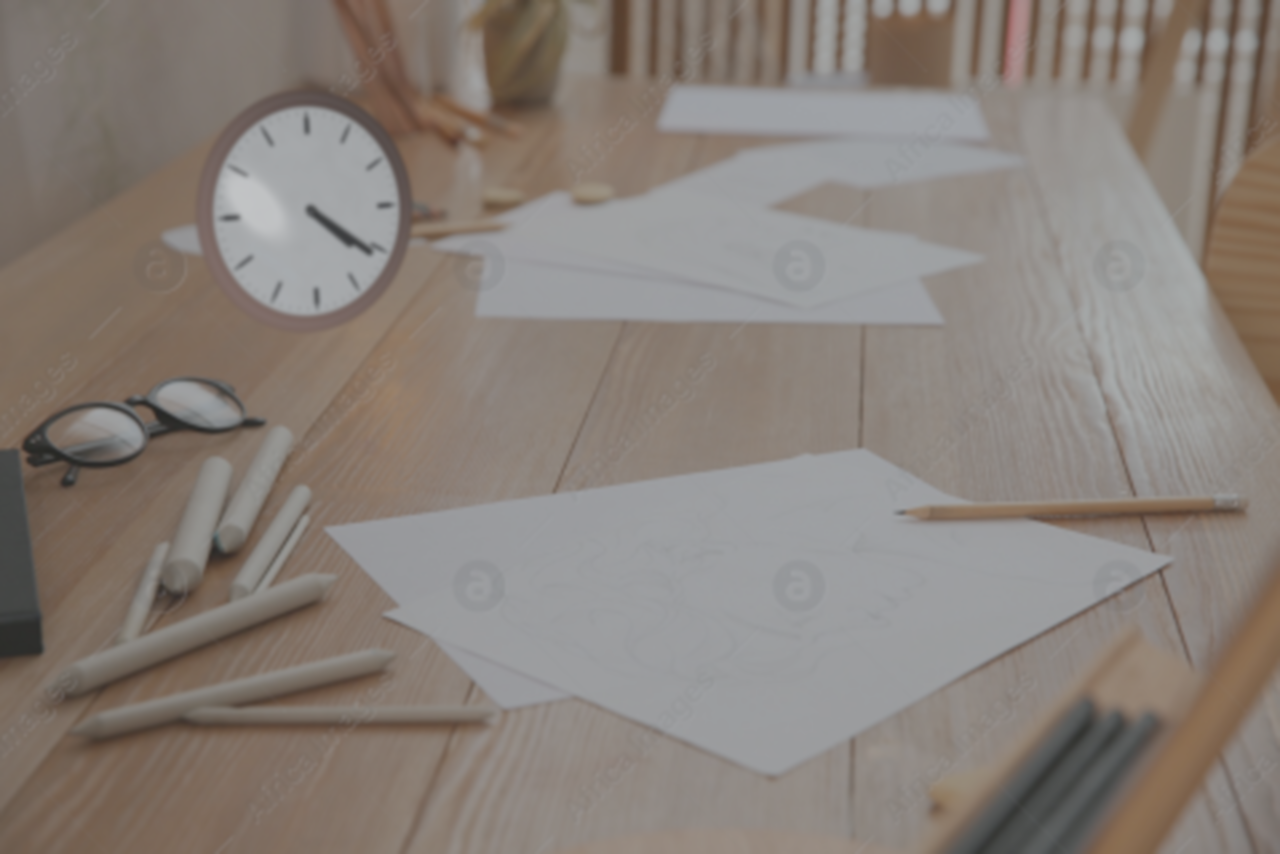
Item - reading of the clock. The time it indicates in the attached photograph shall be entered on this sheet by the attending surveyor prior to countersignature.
4:21
